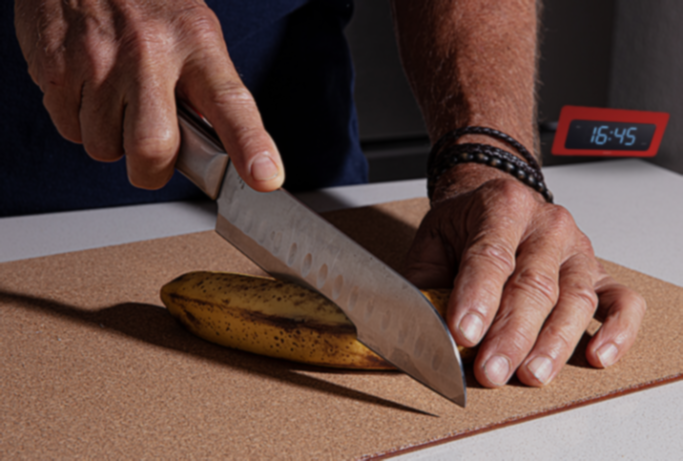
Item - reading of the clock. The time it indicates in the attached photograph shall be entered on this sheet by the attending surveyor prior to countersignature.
16:45
